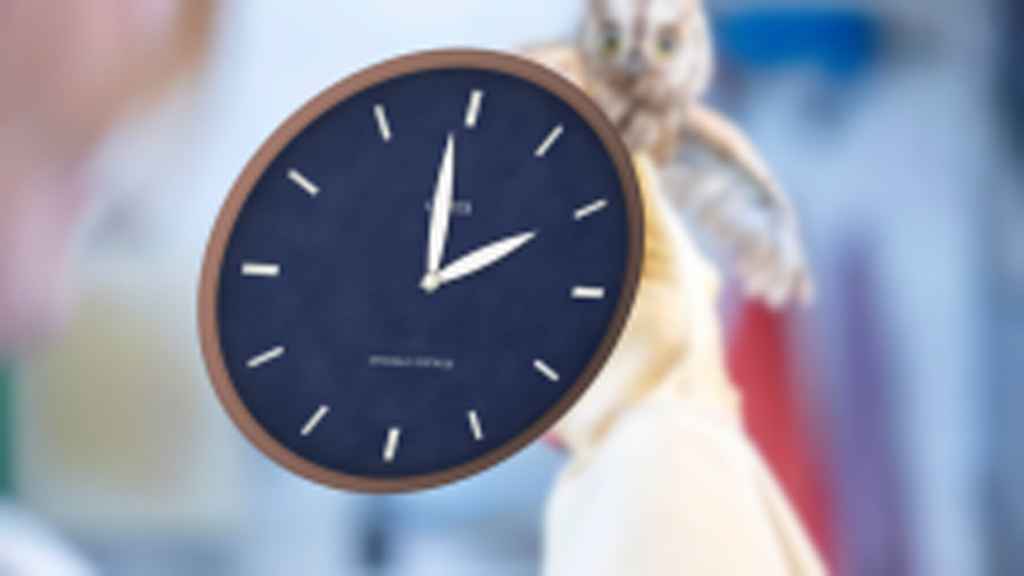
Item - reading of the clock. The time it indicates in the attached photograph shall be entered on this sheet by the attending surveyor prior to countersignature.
1:59
